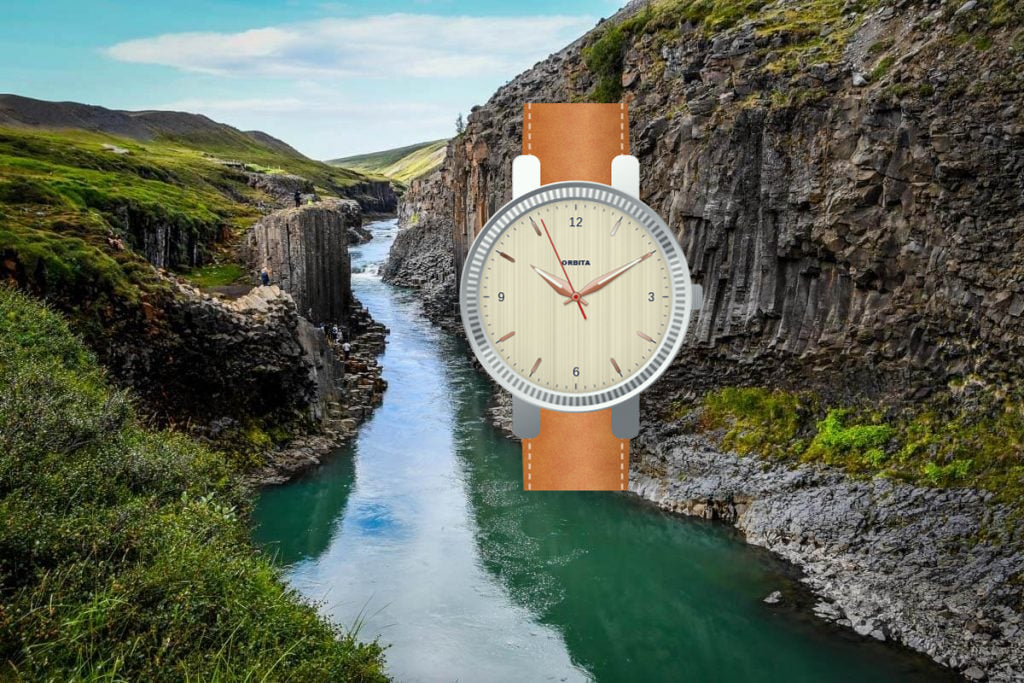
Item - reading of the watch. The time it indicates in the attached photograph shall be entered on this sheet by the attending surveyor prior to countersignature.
10:09:56
